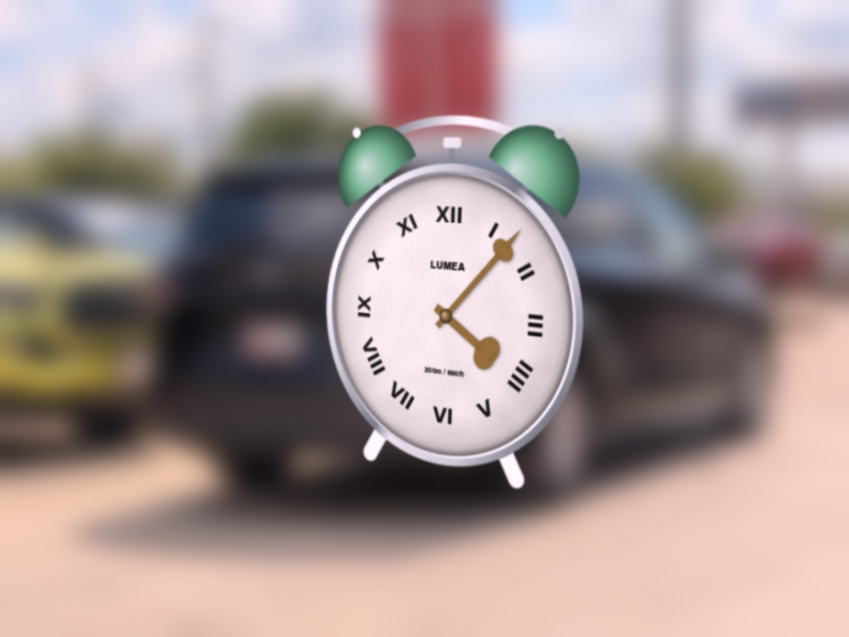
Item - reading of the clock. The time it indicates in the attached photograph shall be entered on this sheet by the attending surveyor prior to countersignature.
4:07
